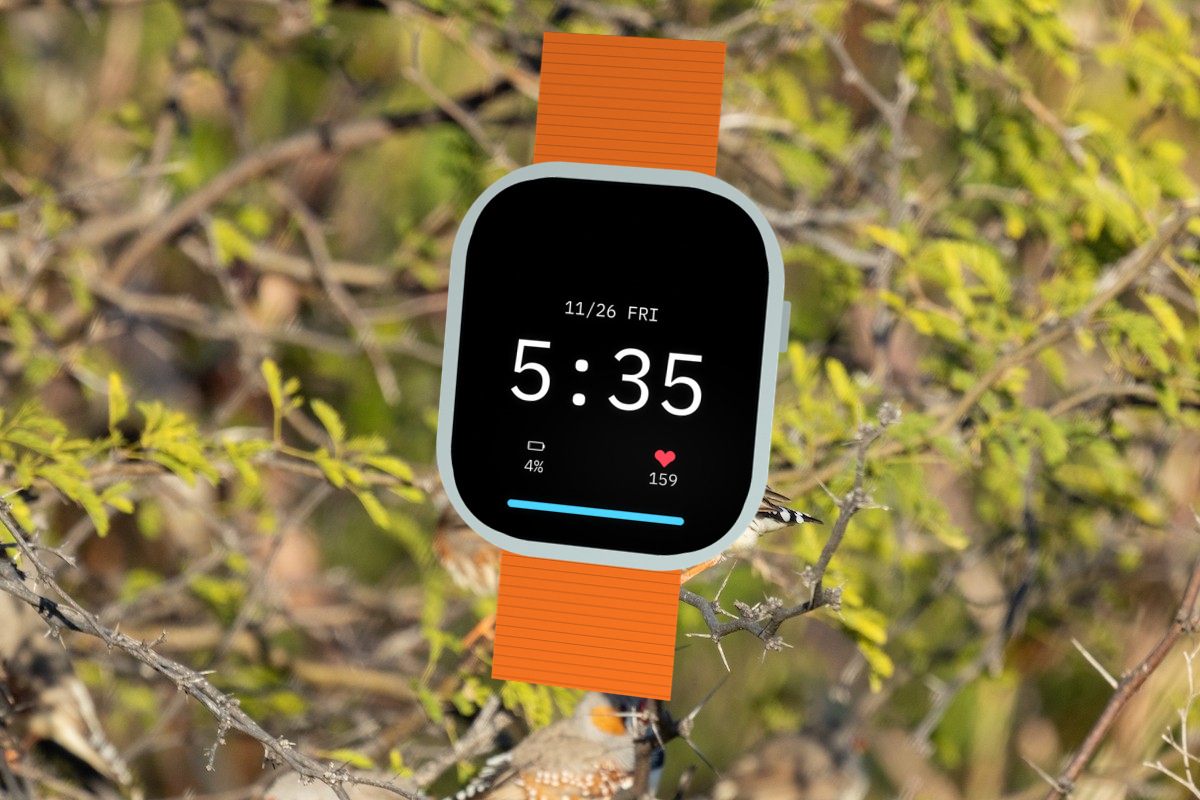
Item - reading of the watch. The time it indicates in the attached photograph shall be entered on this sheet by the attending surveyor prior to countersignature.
5:35
